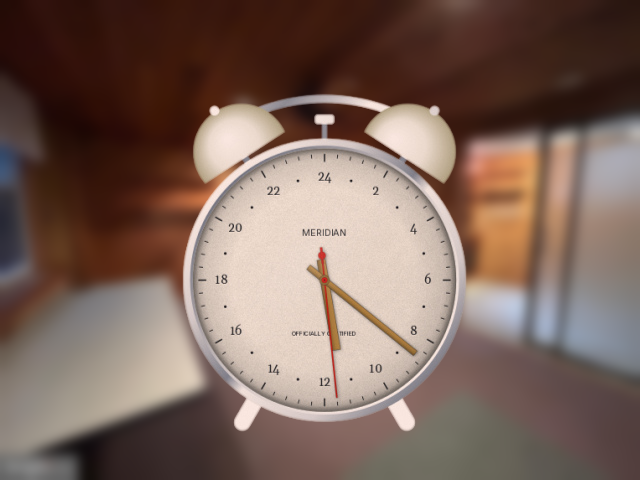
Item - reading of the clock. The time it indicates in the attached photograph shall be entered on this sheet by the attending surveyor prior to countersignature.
11:21:29
